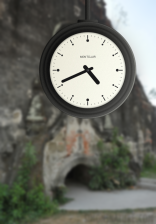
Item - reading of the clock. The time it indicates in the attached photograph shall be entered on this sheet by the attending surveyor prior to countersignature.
4:41
